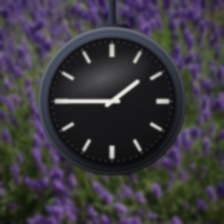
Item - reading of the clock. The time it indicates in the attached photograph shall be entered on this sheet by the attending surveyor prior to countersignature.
1:45
